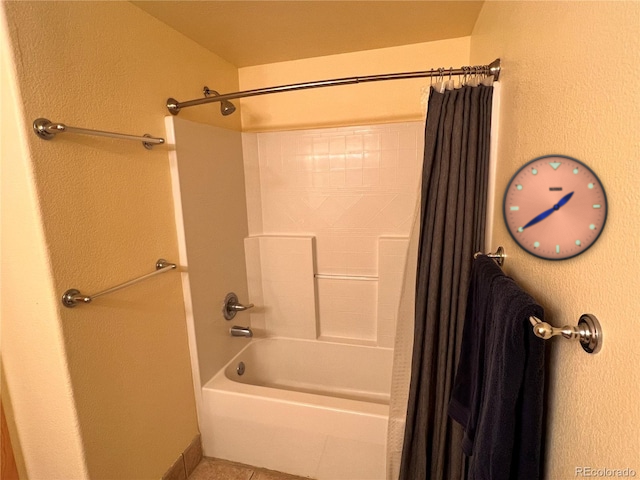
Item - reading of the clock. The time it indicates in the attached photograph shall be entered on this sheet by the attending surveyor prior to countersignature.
1:40
